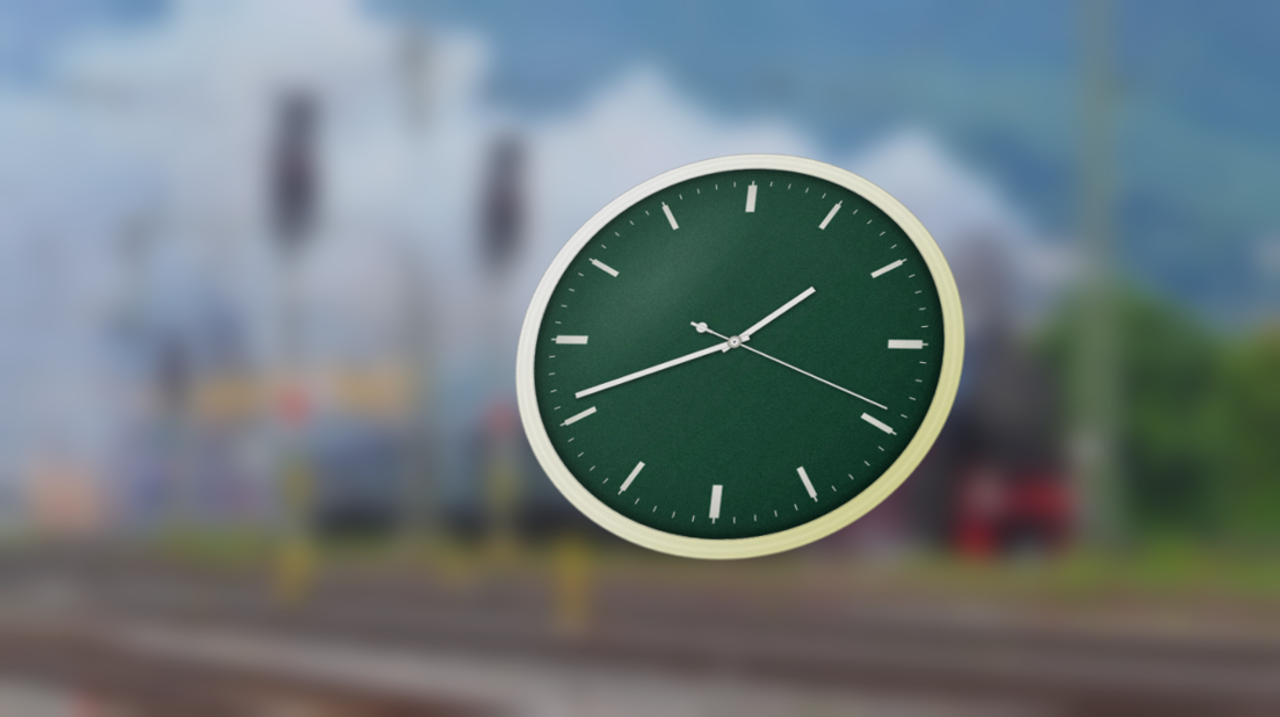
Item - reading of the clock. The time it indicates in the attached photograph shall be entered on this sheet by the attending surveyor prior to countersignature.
1:41:19
